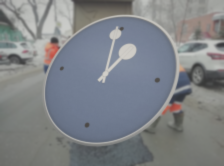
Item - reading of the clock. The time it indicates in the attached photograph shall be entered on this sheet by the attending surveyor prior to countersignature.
12:59
